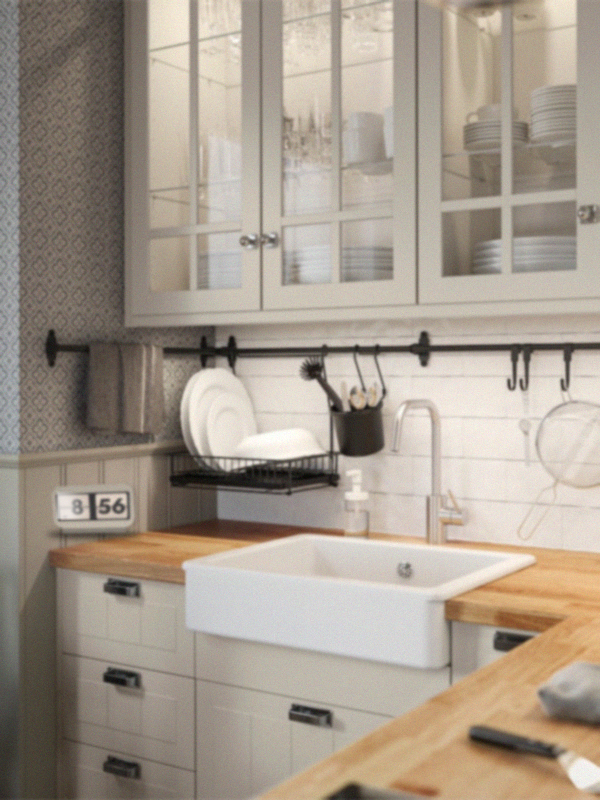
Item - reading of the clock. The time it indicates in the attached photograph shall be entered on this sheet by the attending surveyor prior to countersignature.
8:56
